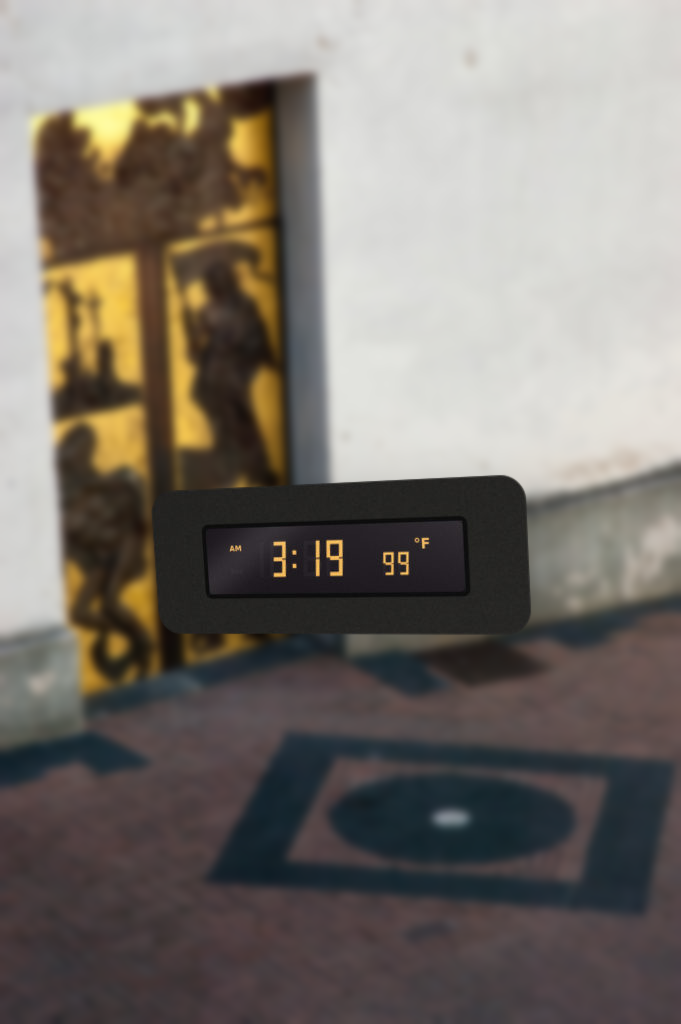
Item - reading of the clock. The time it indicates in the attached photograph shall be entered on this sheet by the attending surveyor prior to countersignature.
3:19
